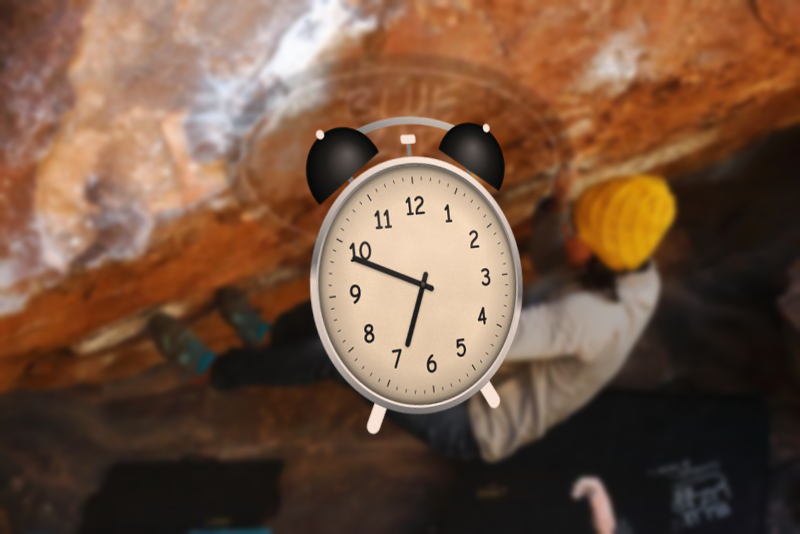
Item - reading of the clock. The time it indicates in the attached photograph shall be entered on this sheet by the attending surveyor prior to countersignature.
6:49
